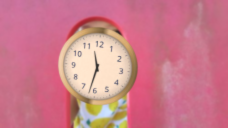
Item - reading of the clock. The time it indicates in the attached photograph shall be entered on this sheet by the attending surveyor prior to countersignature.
11:32
